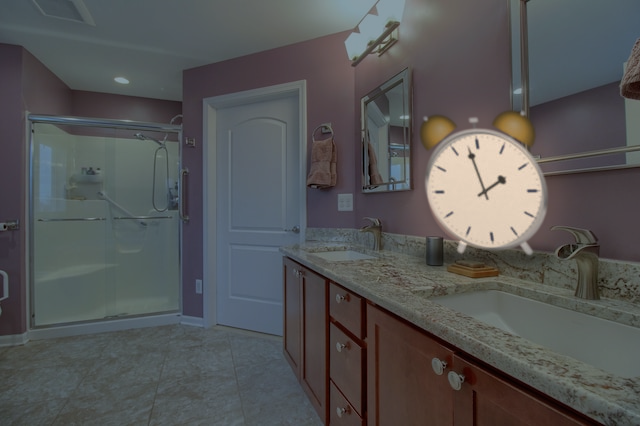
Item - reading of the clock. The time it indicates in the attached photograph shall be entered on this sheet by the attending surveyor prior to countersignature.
1:58
